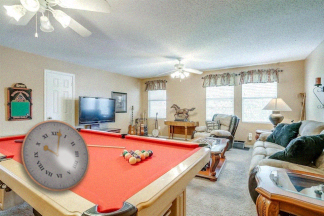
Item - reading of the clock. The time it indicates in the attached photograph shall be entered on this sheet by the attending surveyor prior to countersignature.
10:02
